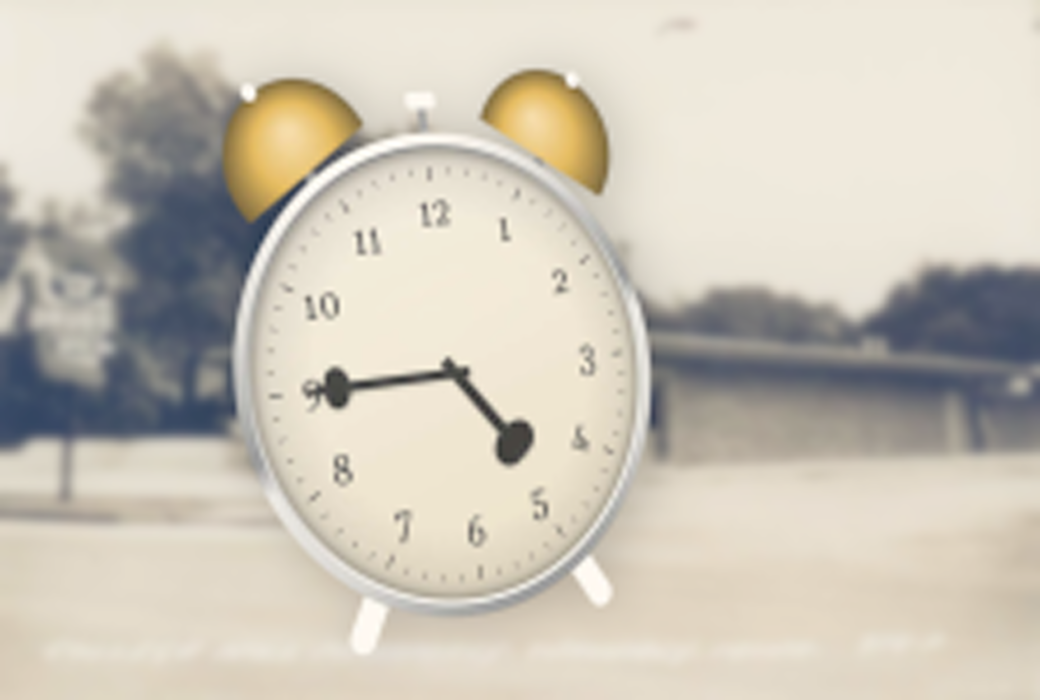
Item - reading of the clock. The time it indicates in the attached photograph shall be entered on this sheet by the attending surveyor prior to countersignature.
4:45
